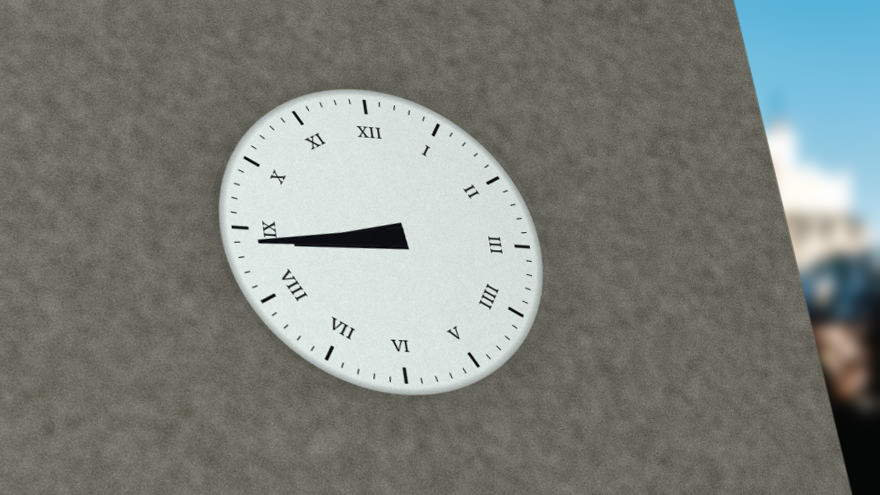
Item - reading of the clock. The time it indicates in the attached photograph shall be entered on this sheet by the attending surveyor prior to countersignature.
8:44
